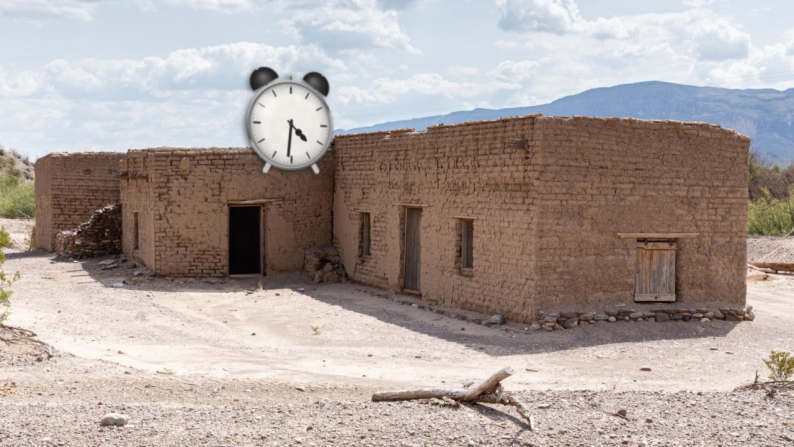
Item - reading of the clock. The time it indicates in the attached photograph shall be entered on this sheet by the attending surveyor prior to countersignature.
4:31
